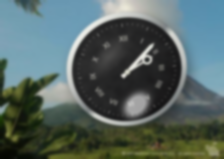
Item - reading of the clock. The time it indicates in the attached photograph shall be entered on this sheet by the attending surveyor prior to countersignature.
2:08
